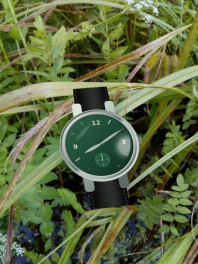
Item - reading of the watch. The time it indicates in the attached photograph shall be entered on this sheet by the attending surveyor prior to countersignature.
8:10
